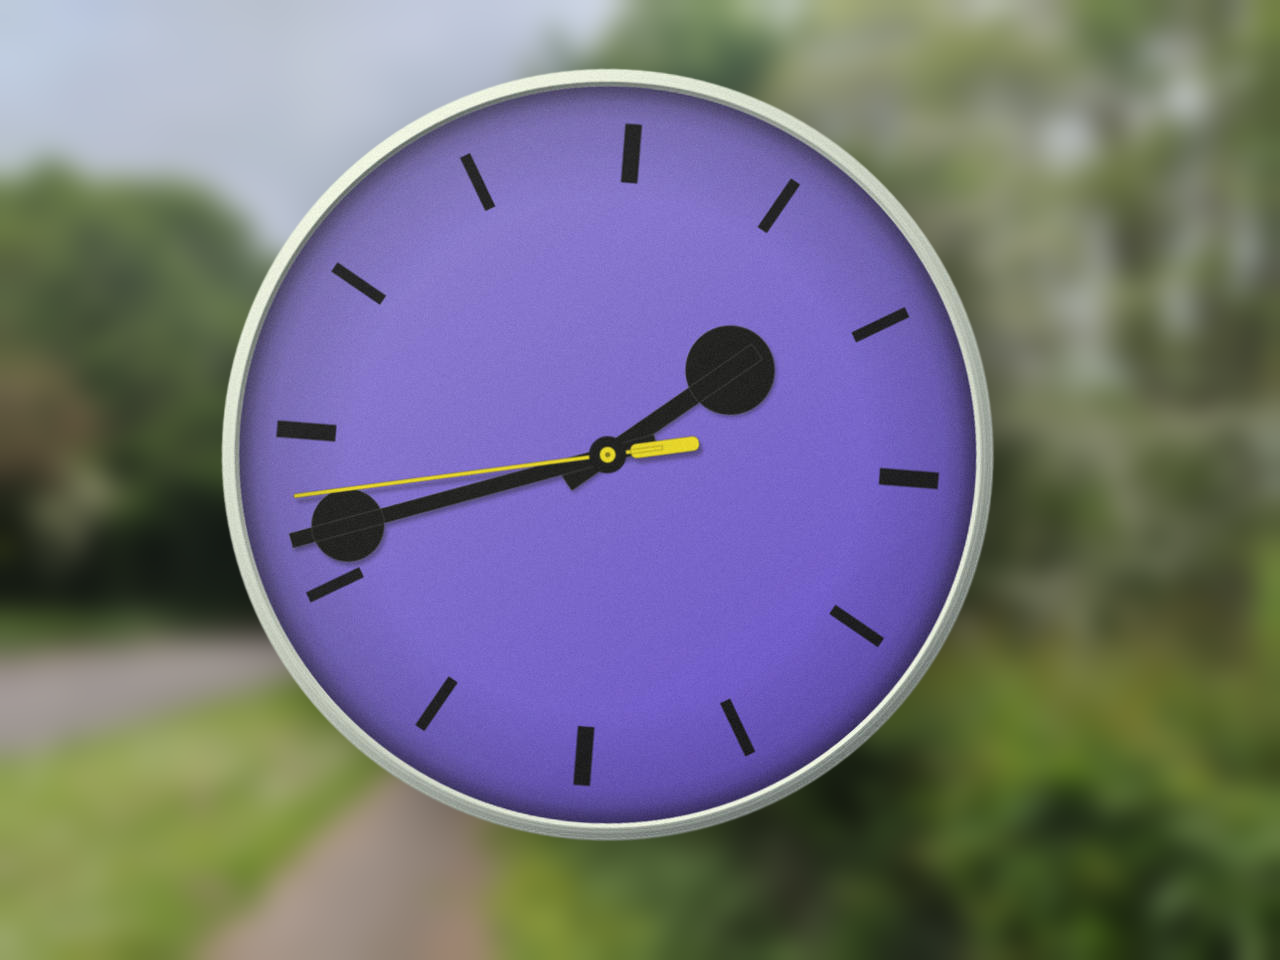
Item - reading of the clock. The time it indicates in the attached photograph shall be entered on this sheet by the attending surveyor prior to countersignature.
1:41:43
